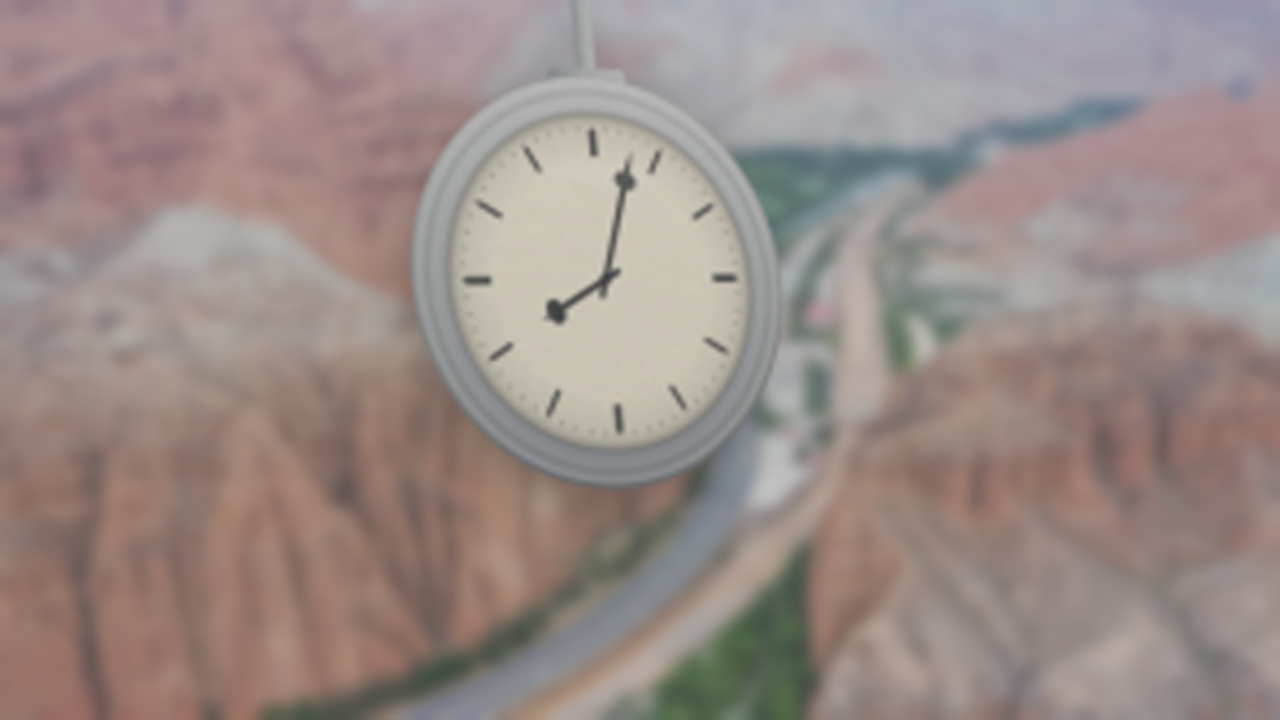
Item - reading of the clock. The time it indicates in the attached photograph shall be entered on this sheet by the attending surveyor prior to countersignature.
8:03
